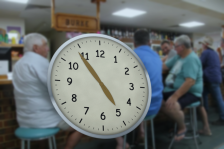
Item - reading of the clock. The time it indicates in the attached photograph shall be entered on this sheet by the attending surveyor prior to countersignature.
4:54
